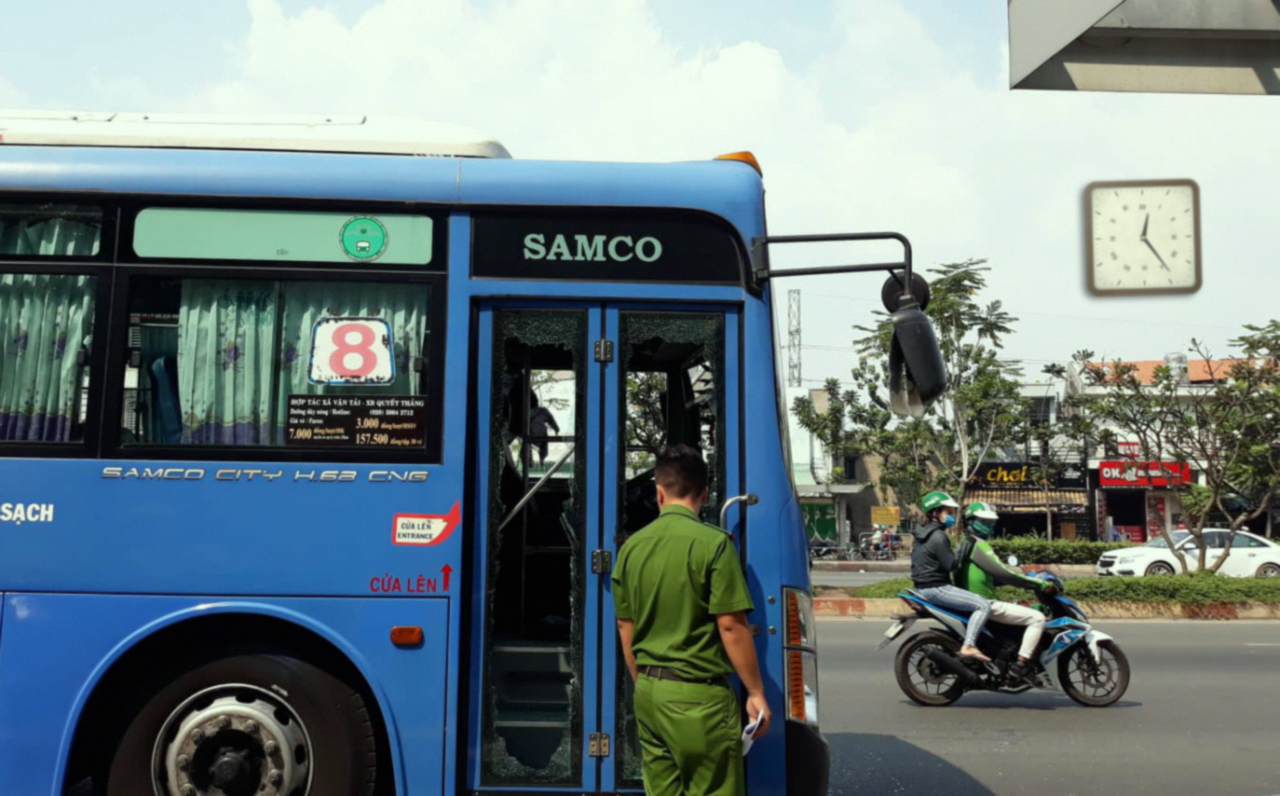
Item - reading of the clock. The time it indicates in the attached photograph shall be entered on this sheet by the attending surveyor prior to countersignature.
12:24
